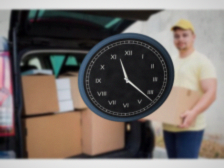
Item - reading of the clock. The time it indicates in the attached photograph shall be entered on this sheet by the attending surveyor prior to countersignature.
11:22
